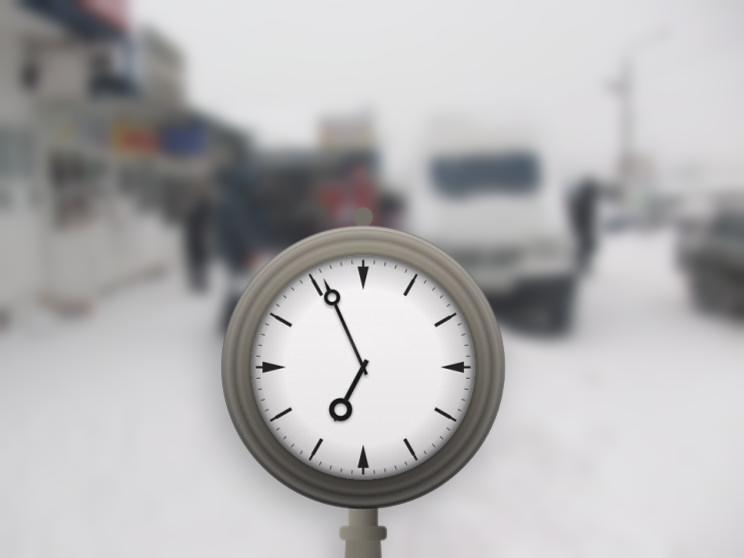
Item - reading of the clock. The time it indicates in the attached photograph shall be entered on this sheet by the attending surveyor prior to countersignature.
6:56
